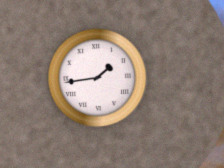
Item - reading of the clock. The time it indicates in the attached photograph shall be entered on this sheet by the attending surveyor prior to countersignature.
1:44
